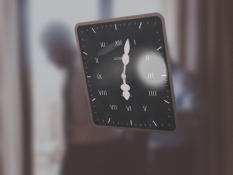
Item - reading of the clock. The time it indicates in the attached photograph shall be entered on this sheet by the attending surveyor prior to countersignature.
6:03
